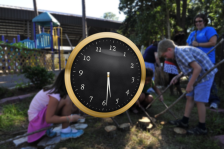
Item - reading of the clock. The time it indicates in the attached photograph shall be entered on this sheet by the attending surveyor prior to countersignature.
5:29
